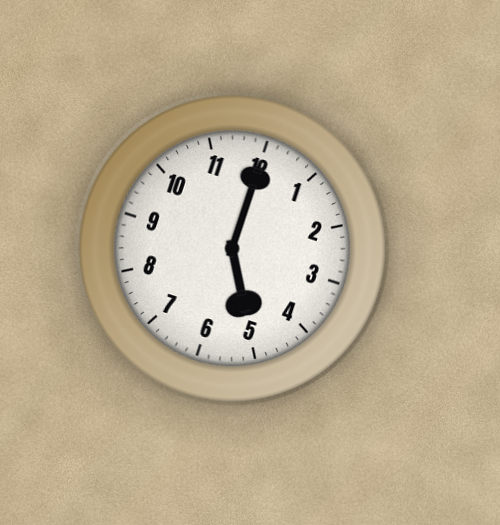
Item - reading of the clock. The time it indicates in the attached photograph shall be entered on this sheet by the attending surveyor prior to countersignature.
5:00
